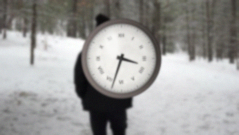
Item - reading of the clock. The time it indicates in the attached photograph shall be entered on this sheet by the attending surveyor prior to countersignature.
3:33
